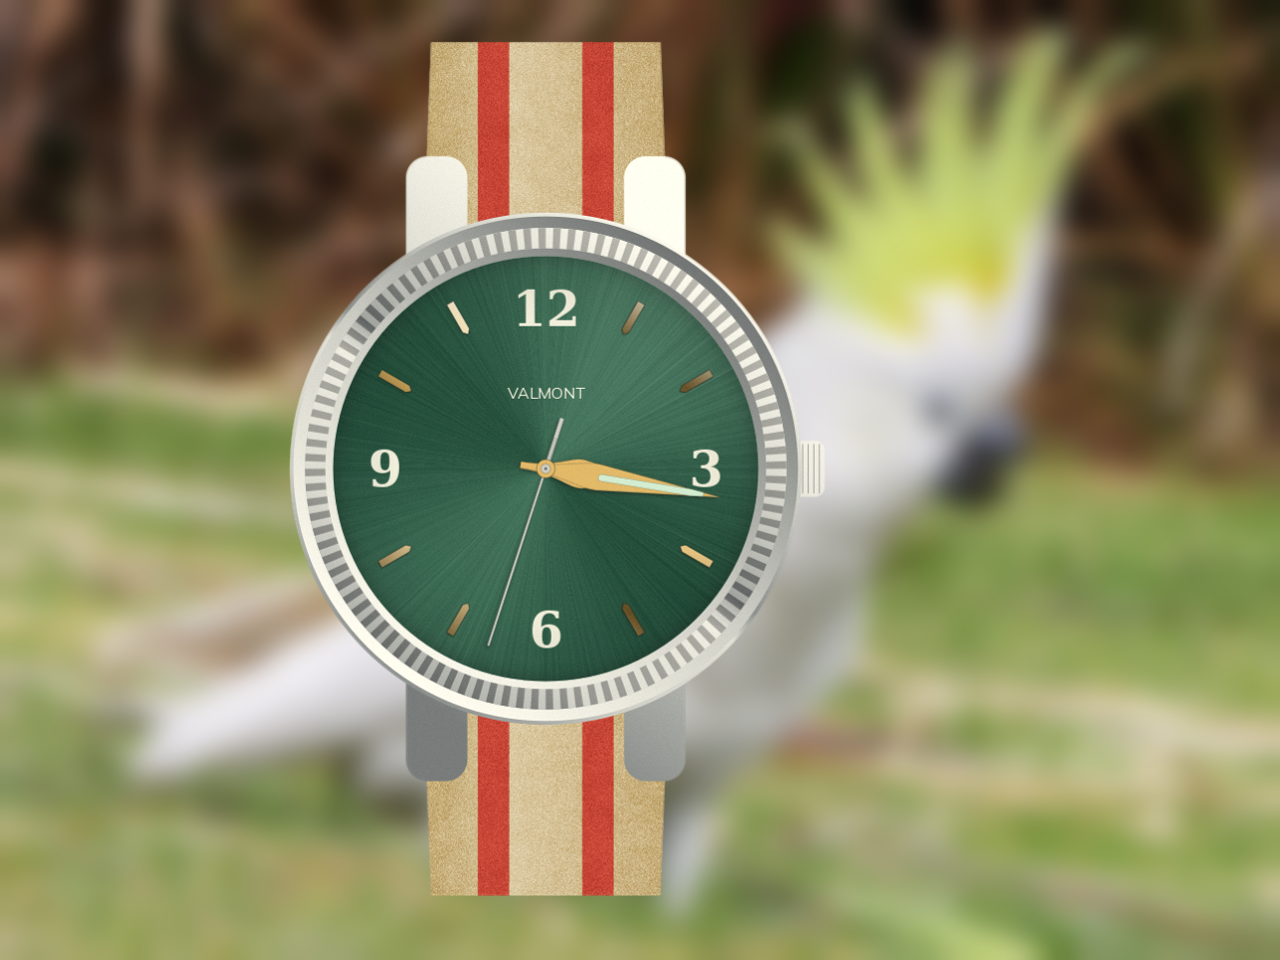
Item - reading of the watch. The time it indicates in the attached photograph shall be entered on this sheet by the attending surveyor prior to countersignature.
3:16:33
